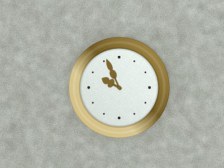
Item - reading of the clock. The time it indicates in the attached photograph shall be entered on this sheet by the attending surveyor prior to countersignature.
9:56
